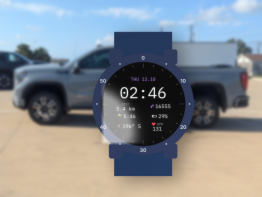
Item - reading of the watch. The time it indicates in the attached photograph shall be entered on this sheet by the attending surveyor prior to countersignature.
2:46
